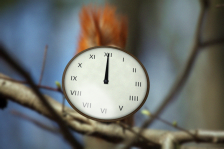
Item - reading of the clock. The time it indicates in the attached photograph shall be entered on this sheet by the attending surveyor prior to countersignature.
12:00
